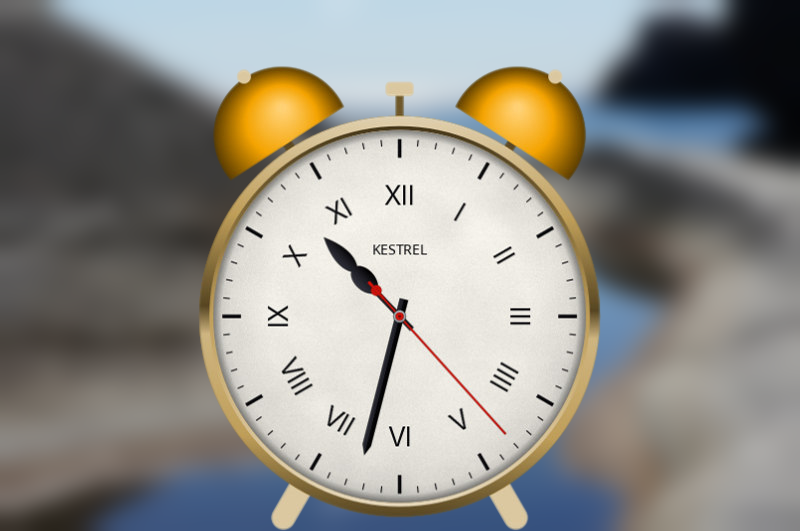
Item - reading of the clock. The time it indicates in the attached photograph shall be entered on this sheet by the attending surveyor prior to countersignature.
10:32:23
